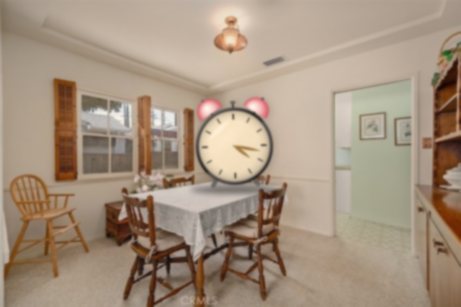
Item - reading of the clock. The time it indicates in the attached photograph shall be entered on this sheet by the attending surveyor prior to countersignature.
4:17
